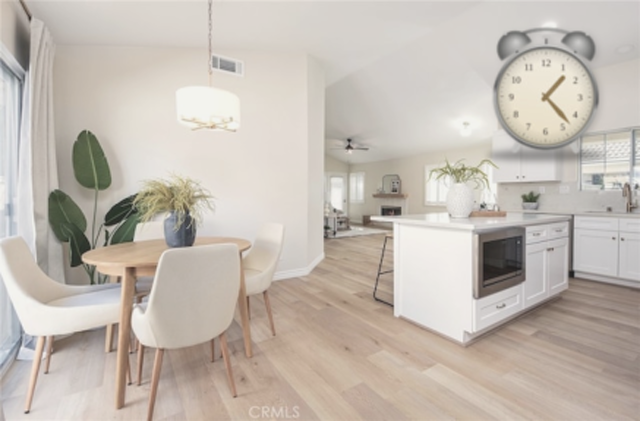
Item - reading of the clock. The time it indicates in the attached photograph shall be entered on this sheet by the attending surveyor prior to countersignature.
1:23
